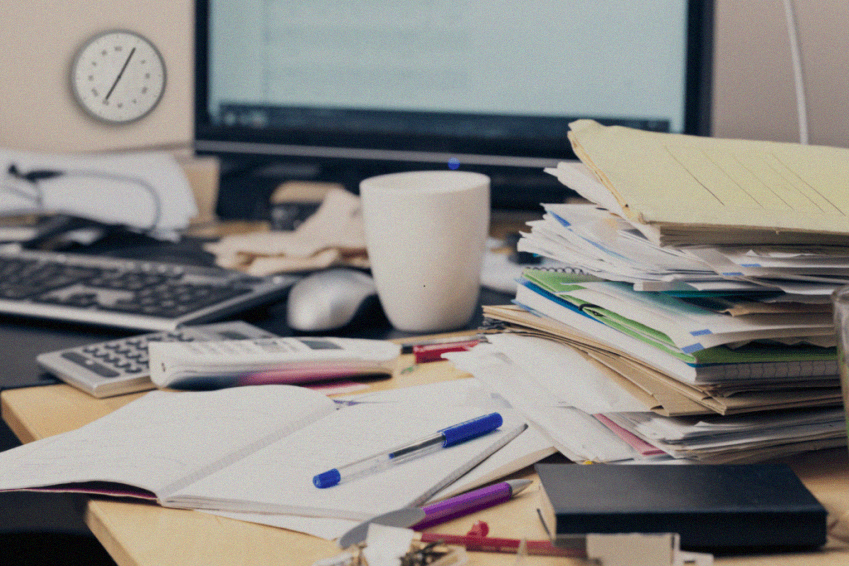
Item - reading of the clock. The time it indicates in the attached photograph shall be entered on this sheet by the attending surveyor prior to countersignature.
7:05
